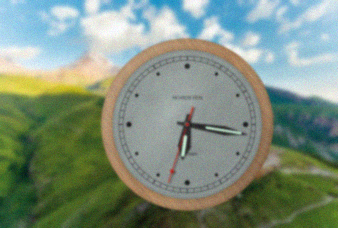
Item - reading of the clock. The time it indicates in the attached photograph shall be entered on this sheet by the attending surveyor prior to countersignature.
6:16:33
